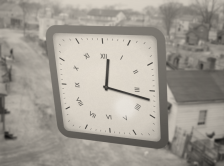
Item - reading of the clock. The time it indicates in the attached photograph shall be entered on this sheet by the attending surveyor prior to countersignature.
12:17
